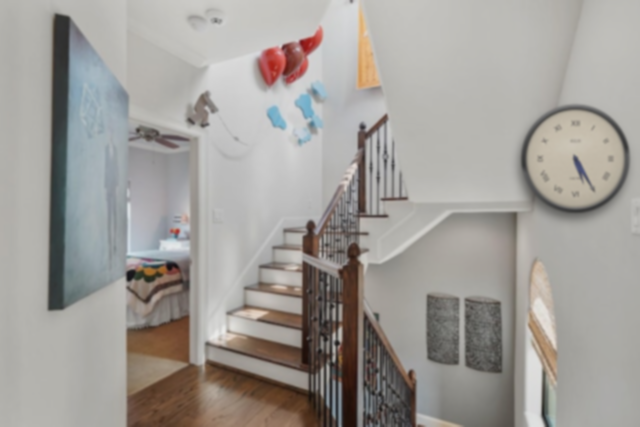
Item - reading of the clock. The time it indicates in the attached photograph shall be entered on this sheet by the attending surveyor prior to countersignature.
5:25
